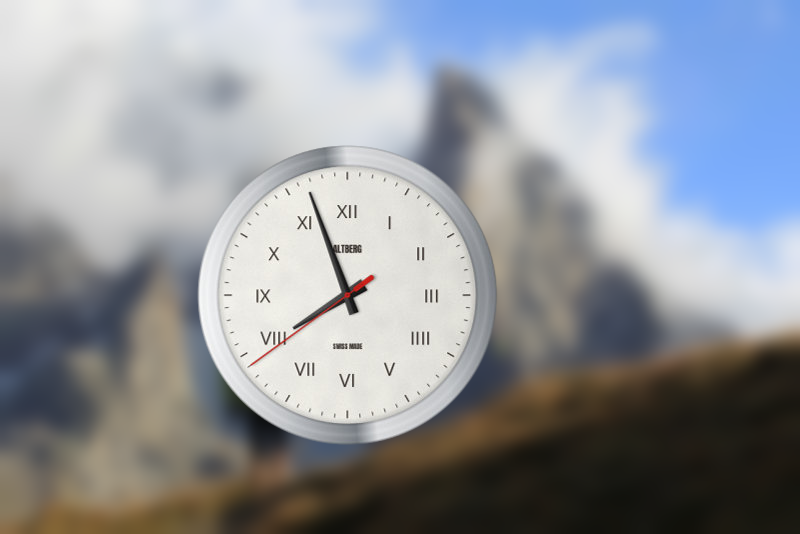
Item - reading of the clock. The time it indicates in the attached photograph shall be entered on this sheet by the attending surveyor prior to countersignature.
7:56:39
